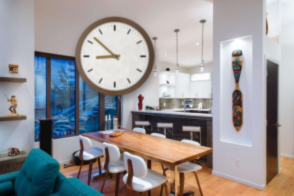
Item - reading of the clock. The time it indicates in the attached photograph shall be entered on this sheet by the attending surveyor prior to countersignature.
8:52
